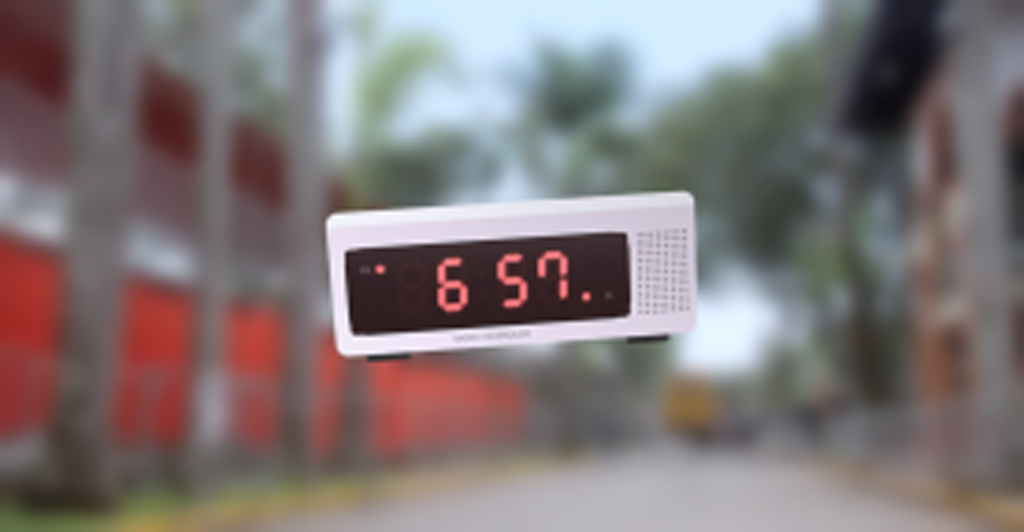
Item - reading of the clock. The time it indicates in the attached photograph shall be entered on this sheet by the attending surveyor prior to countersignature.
6:57
